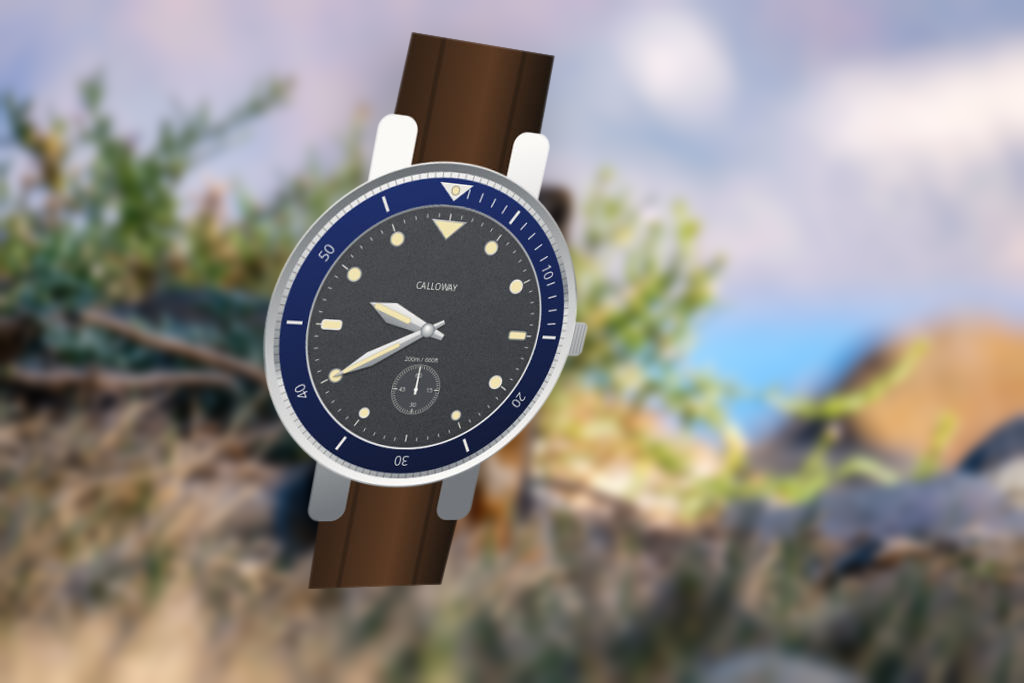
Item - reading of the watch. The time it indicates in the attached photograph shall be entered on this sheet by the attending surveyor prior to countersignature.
9:40
